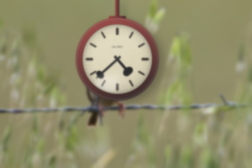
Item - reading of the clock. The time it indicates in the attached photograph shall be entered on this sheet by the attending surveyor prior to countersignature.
4:38
